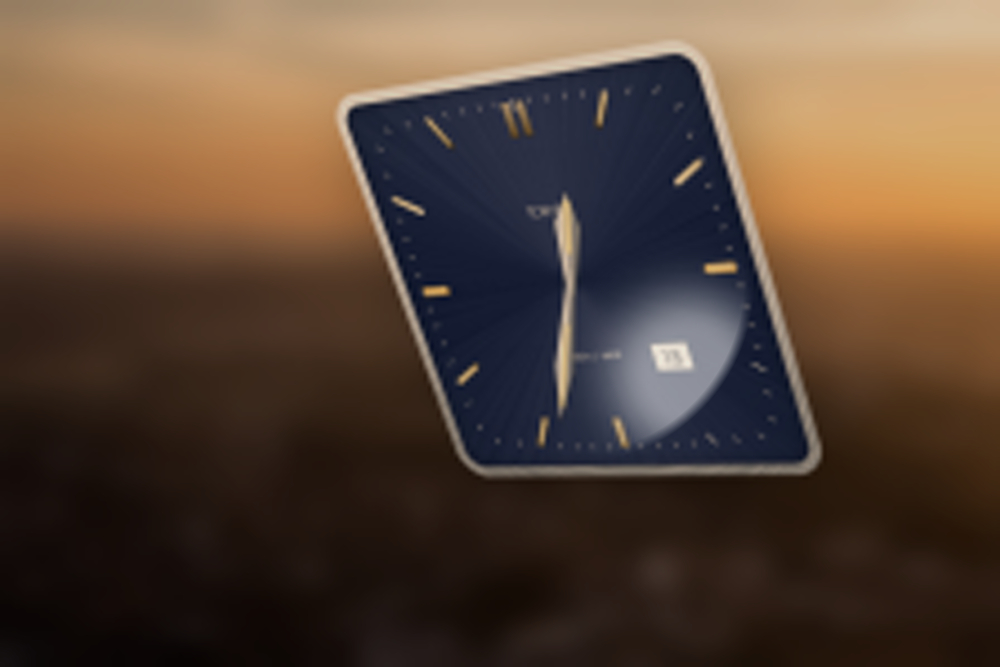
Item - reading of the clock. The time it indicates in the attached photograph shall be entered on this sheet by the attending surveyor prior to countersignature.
12:34
